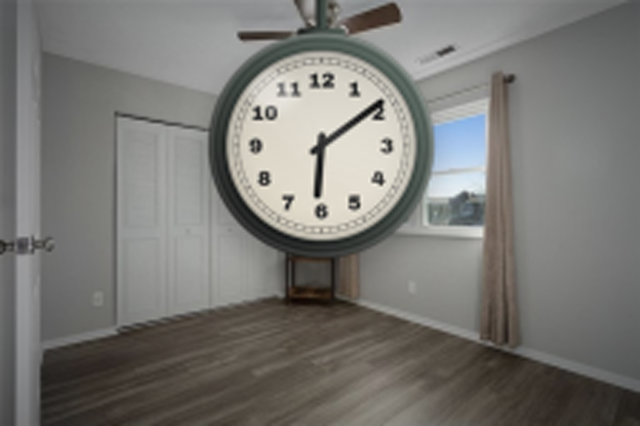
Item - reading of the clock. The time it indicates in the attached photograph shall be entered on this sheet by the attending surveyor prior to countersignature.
6:09
